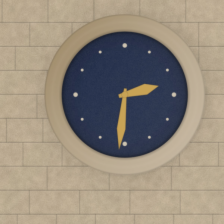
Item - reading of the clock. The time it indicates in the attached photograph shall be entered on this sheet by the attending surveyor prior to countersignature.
2:31
